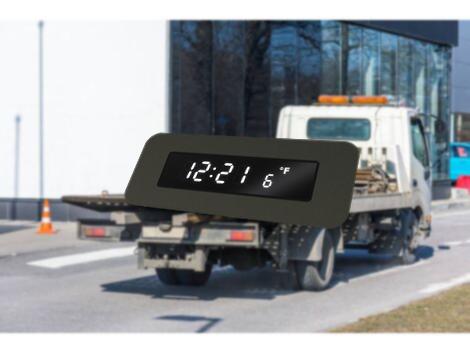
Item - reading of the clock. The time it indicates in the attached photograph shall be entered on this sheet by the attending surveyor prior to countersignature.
12:21
